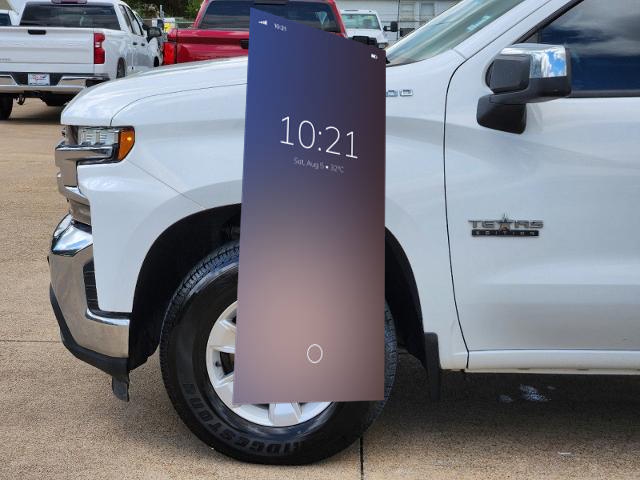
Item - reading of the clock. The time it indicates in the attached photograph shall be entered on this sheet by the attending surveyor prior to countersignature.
10:21
